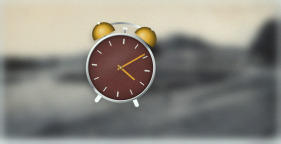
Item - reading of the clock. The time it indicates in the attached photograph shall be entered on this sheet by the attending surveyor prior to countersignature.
4:09
